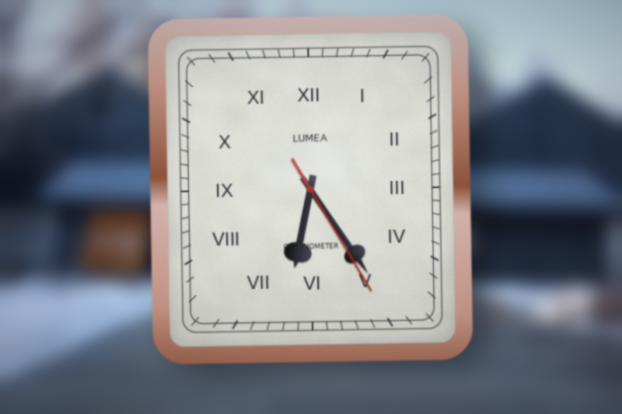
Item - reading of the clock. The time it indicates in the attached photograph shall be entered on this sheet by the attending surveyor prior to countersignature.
6:24:25
